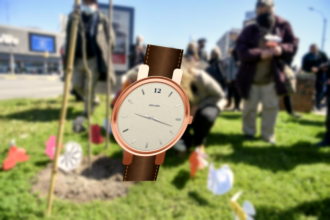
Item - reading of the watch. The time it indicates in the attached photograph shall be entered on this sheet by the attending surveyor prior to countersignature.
9:18
